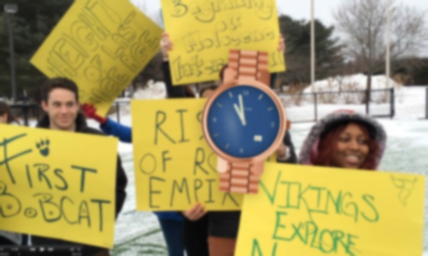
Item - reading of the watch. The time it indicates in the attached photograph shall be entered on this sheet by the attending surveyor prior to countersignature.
10:58
